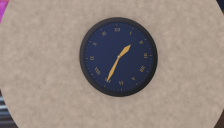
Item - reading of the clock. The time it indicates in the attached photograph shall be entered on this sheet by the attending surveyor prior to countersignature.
1:35
